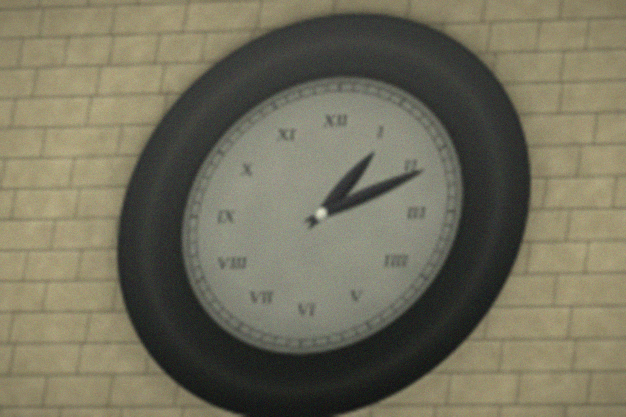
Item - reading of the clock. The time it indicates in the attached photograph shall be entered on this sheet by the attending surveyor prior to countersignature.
1:11
